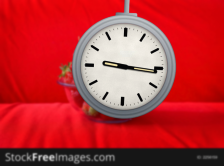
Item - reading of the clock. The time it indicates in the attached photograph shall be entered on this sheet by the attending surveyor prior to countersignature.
9:16
